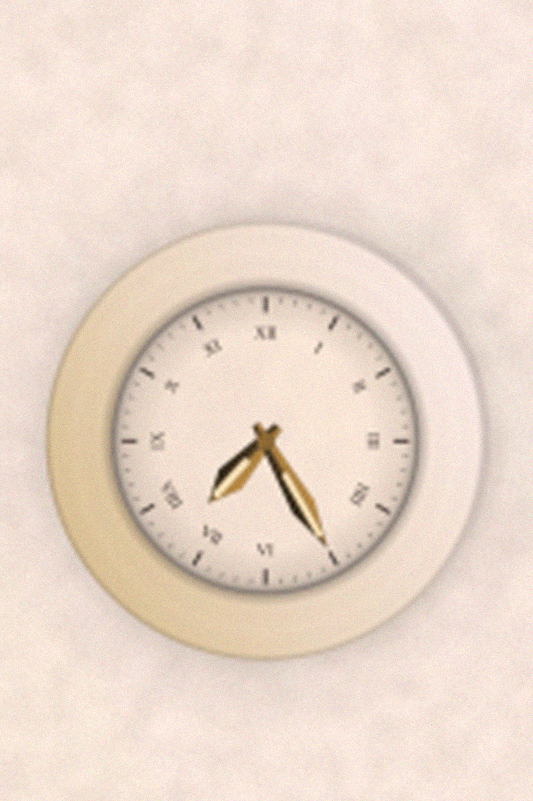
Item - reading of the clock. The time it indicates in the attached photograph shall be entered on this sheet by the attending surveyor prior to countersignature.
7:25
